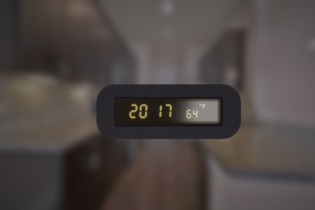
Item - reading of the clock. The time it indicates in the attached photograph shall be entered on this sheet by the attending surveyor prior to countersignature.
20:17
